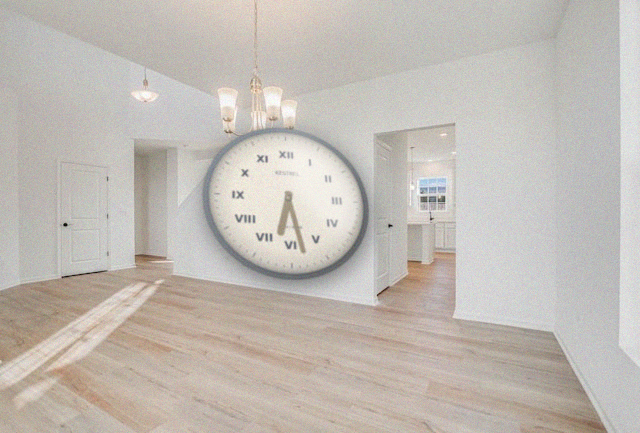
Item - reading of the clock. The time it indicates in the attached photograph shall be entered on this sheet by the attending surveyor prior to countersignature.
6:28
